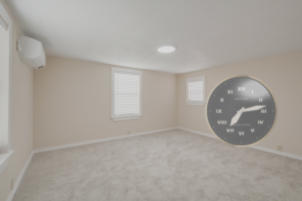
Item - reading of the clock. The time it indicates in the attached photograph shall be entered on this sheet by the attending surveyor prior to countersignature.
7:13
